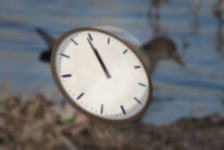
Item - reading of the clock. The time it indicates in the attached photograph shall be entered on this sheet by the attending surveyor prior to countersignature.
11:59
